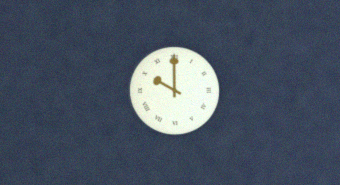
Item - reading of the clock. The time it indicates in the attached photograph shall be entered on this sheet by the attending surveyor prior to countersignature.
10:00
